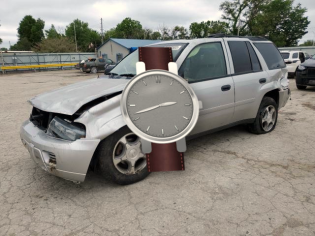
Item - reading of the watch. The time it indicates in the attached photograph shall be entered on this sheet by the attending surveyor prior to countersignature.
2:42
